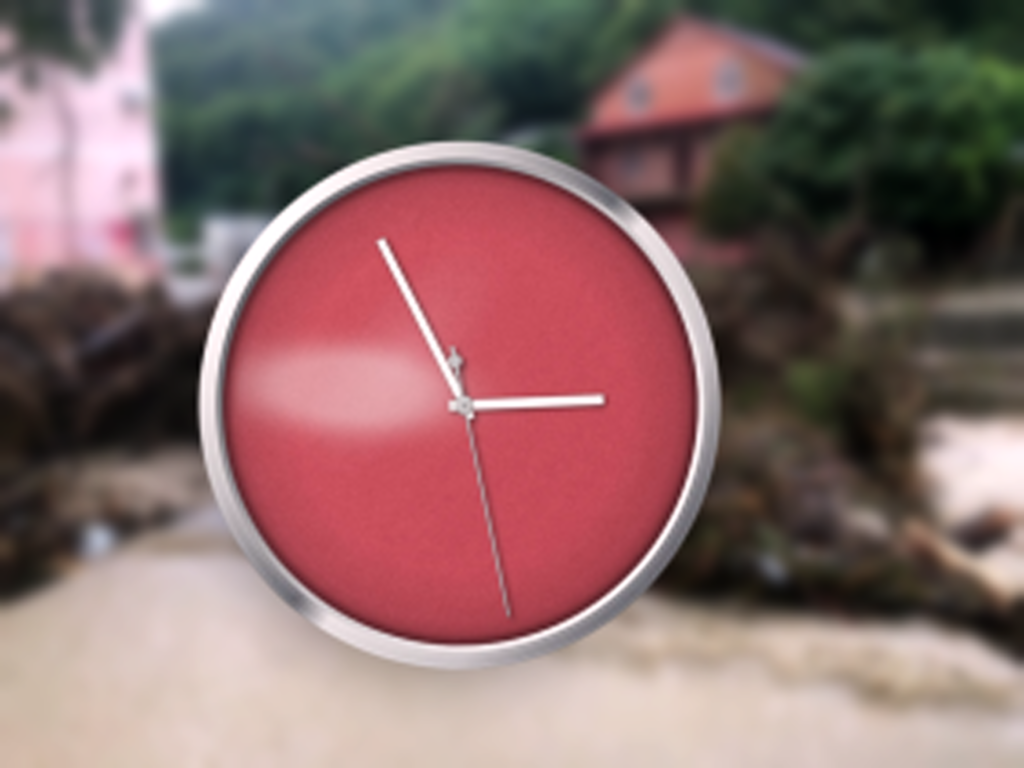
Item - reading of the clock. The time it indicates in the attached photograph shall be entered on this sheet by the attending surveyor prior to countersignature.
2:55:28
